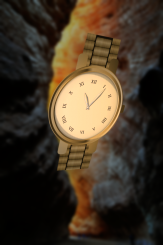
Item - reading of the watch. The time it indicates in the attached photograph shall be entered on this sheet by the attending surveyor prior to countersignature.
11:06
